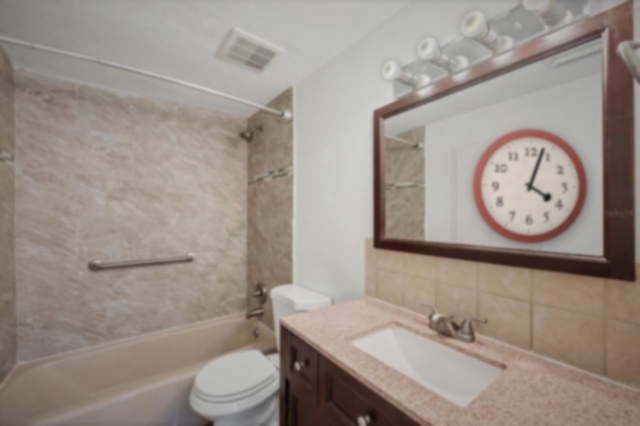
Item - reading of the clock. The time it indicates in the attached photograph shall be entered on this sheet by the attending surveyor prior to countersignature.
4:03
